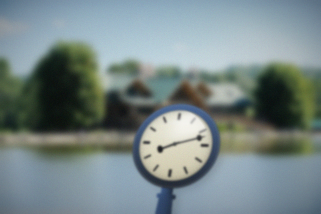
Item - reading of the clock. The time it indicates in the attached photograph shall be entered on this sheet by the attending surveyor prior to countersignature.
8:12
